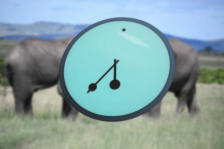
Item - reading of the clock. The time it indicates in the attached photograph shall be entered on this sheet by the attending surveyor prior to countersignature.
5:35
